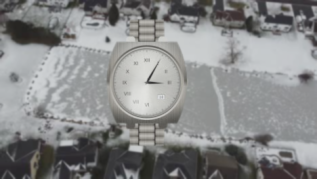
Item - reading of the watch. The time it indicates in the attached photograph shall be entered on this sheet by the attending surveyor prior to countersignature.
3:05
